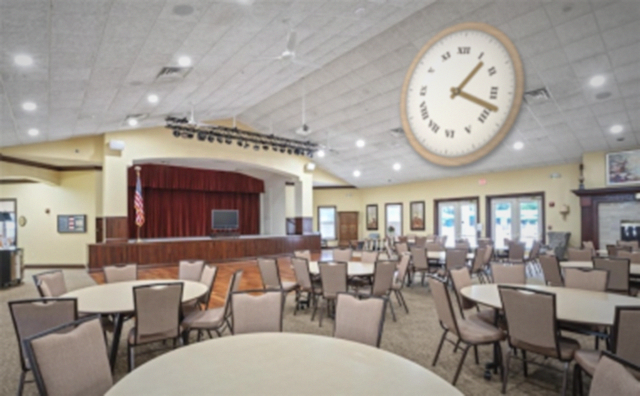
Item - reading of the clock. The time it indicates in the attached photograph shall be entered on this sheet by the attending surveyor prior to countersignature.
1:18
